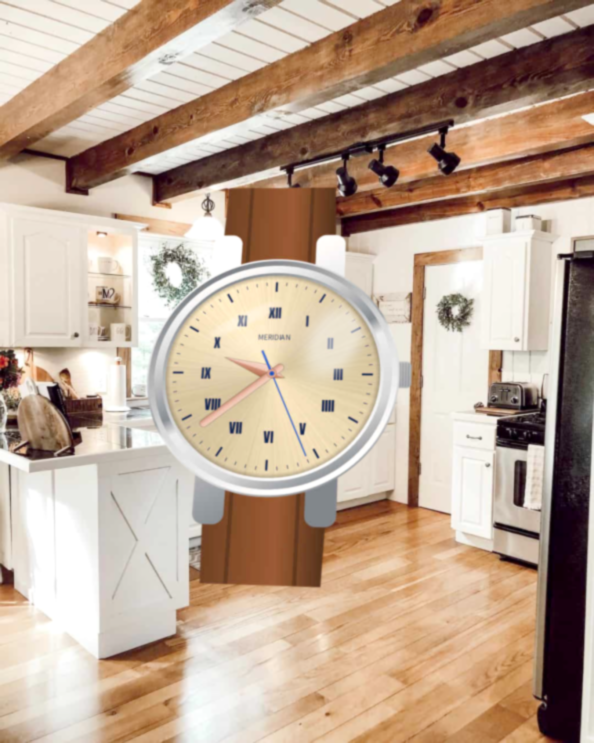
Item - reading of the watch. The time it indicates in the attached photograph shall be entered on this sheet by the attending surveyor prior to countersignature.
9:38:26
